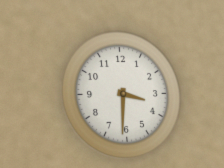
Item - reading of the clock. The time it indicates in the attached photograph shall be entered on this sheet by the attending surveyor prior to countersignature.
3:31
